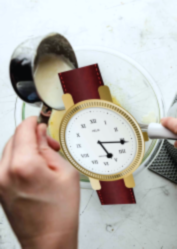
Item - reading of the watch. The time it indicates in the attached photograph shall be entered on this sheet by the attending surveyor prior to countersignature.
5:16
